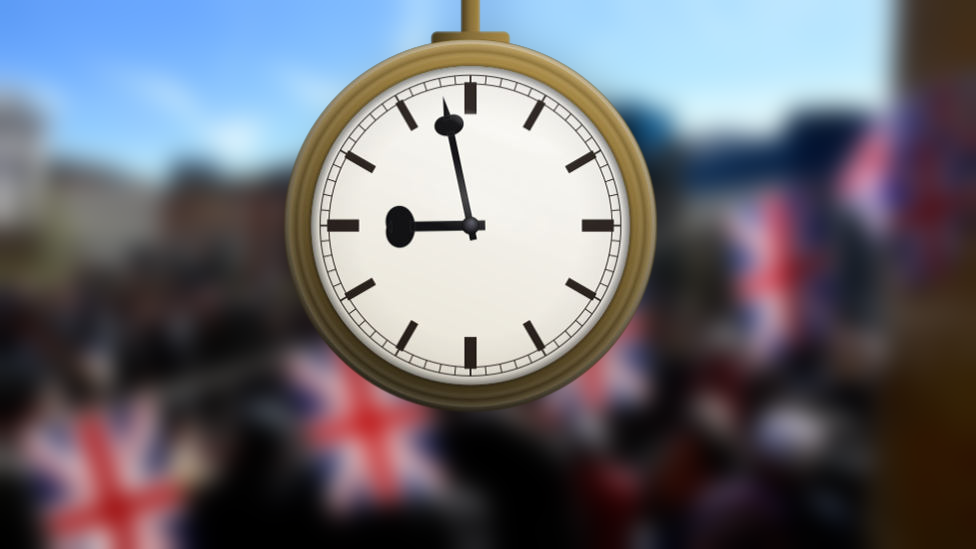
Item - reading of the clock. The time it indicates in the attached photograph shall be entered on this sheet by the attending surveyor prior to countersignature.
8:58
